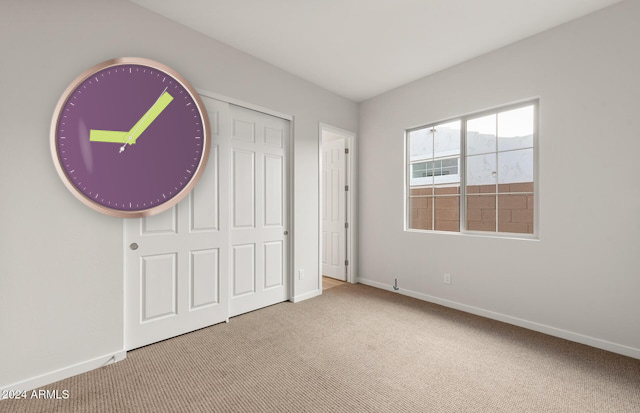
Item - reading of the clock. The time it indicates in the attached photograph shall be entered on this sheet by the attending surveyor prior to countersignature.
9:07:06
